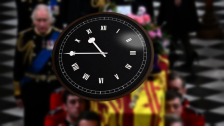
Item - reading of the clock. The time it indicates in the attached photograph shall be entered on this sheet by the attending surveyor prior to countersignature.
10:45
